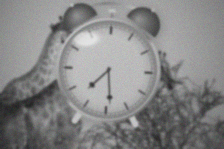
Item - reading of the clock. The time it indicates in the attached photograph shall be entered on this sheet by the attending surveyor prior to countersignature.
7:29
